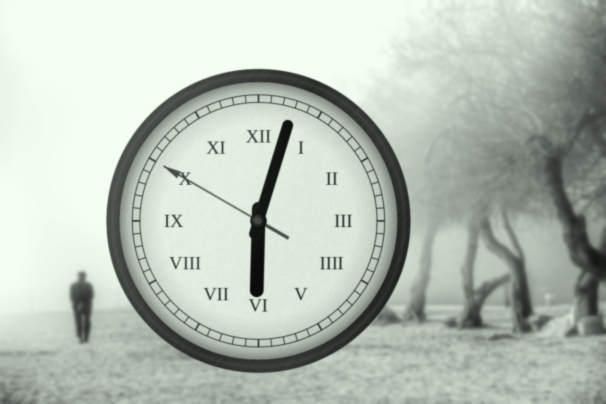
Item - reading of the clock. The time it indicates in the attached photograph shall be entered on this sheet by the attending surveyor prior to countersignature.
6:02:50
